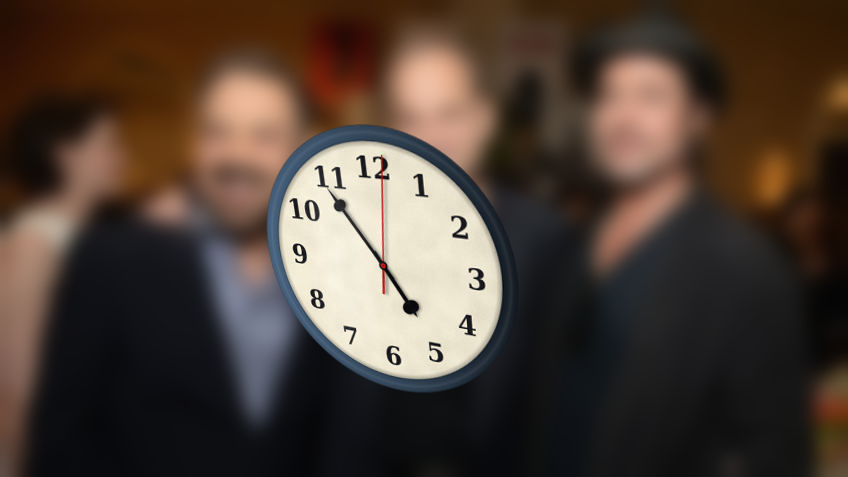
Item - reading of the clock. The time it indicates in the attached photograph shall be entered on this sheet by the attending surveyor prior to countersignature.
4:54:01
